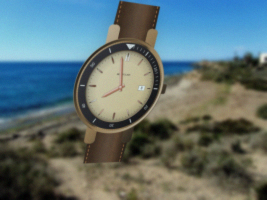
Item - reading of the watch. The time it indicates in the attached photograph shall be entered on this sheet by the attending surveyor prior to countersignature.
7:58
